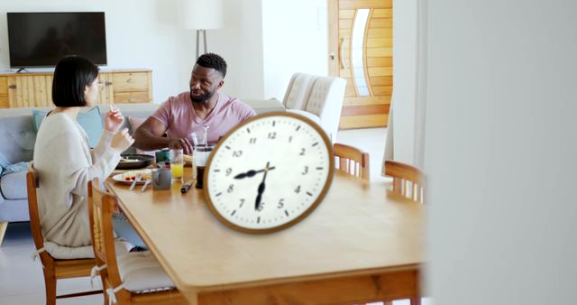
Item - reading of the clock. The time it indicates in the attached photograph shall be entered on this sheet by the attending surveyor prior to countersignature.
8:31
